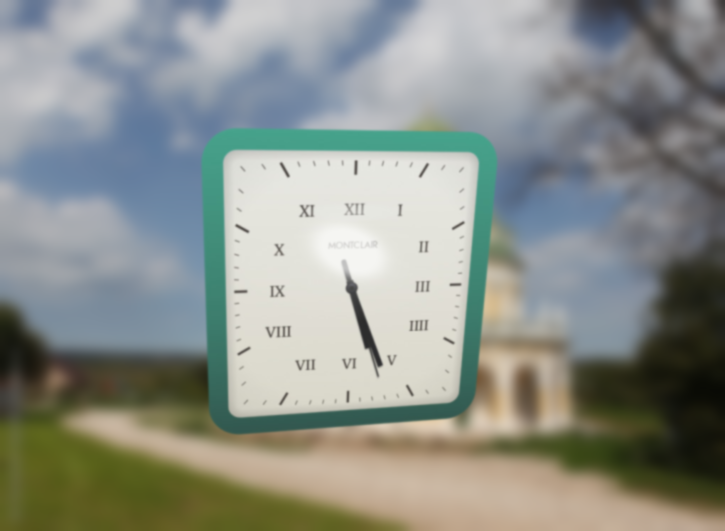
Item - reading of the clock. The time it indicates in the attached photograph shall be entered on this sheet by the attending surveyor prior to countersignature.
5:26:27
